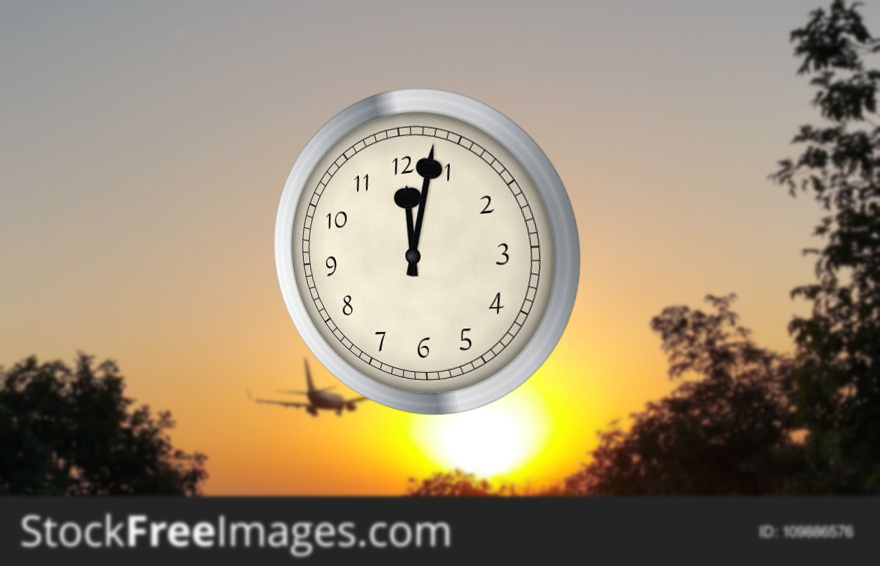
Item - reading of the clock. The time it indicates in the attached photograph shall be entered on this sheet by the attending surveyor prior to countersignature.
12:03
